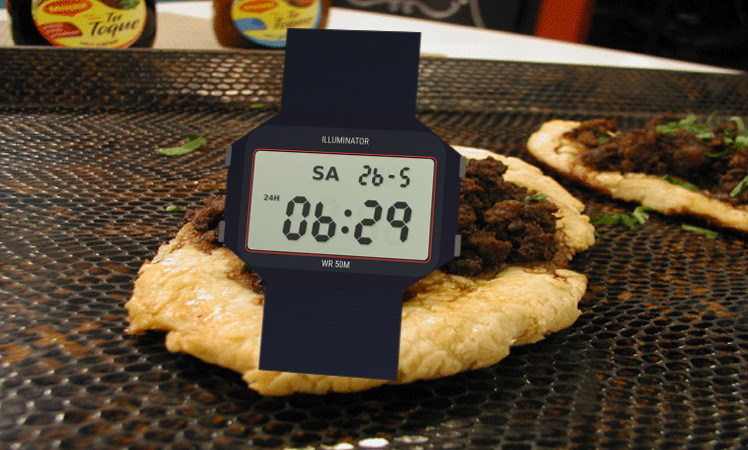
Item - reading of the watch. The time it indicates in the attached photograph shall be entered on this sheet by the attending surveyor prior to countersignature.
6:29
